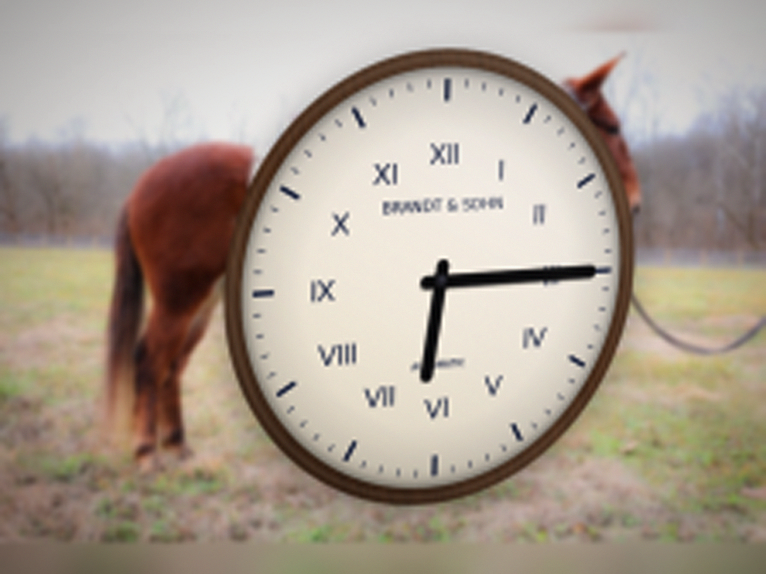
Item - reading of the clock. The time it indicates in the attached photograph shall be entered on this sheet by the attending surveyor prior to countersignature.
6:15
